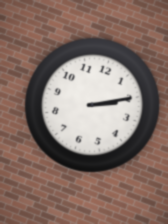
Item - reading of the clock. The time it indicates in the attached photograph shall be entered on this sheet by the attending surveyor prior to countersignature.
2:10
